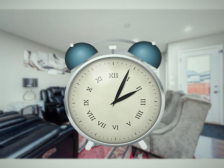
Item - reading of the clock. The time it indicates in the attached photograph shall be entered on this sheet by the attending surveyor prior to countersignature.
2:04
